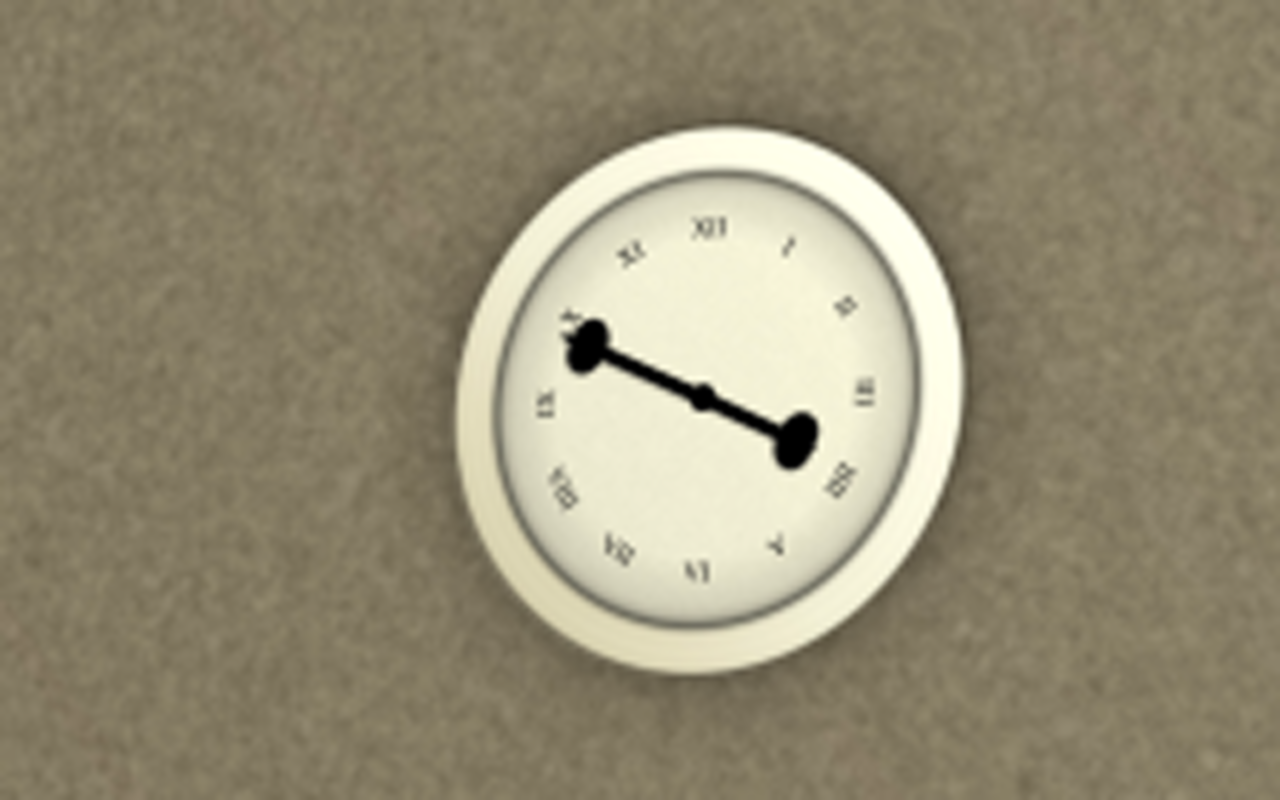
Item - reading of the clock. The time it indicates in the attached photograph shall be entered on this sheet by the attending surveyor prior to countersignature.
3:49
